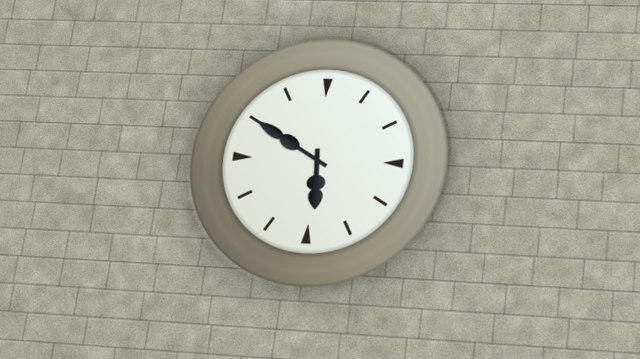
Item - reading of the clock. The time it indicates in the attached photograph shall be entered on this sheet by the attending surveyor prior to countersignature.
5:50
